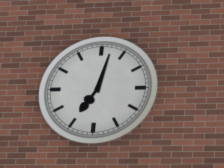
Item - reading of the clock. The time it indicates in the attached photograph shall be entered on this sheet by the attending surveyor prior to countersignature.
7:02
